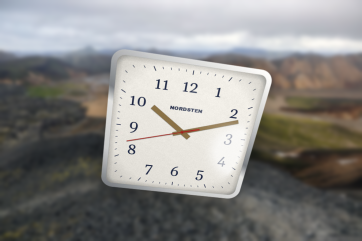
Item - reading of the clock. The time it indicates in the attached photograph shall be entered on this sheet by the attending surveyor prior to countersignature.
10:11:42
